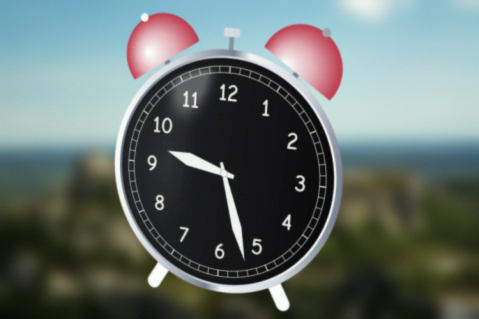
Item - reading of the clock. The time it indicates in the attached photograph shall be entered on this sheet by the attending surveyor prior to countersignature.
9:27
